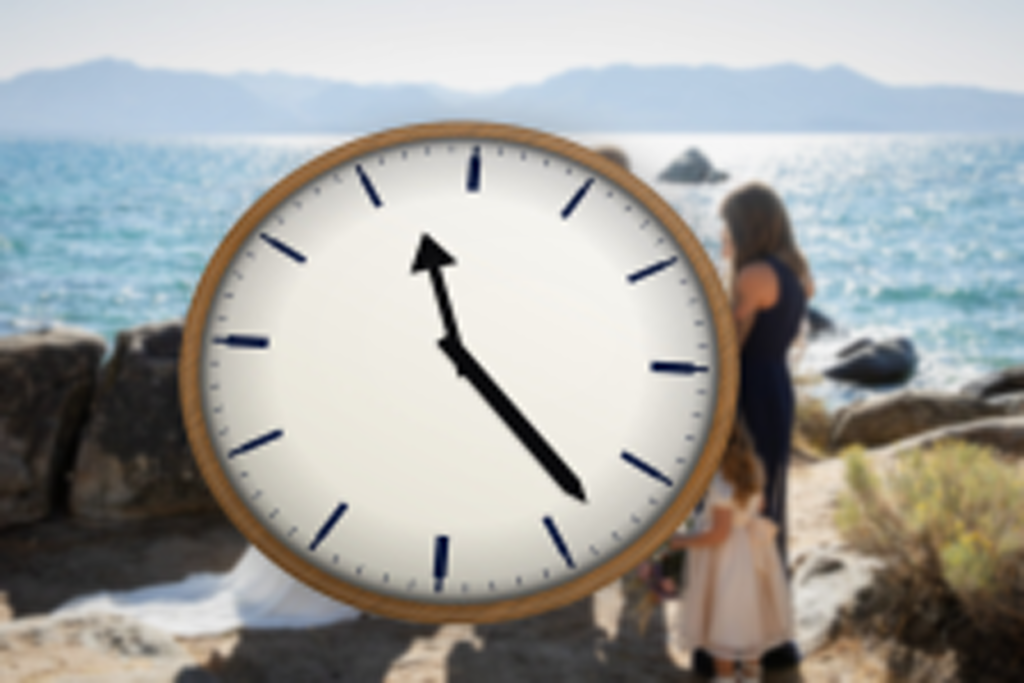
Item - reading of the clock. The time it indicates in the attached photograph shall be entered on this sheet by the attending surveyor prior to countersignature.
11:23
